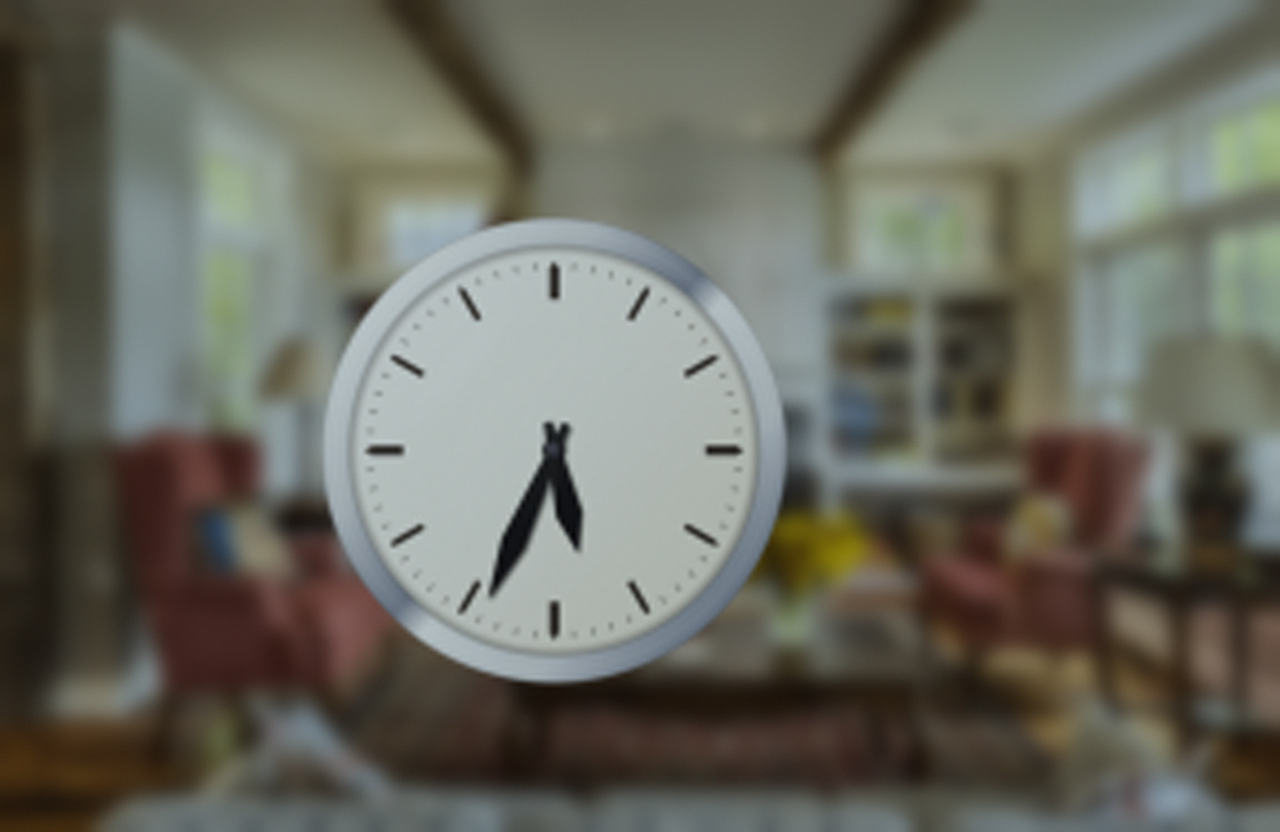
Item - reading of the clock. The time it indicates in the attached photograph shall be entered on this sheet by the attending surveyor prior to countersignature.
5:34
